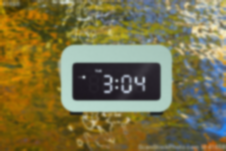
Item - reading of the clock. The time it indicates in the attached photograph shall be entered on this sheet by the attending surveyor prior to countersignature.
3:04
